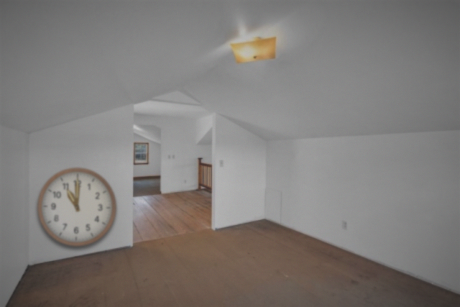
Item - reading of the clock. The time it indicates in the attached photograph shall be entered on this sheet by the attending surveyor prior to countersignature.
11:00
